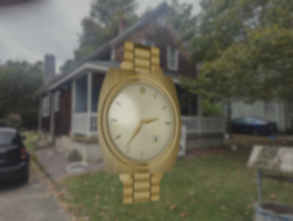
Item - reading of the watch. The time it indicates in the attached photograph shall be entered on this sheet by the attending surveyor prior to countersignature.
2:36
